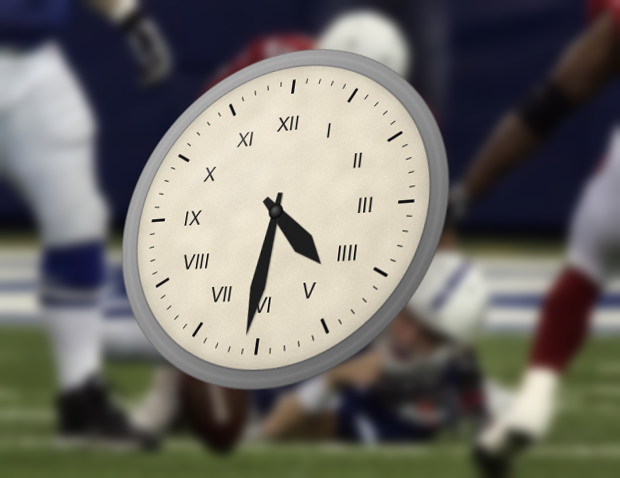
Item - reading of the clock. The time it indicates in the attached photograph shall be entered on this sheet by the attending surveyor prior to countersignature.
4:31
